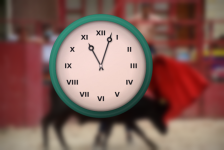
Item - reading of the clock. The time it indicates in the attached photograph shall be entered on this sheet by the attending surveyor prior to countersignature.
11:03
